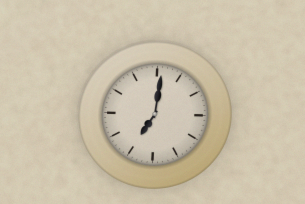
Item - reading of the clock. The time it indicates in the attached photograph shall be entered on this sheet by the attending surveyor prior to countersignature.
7:01
